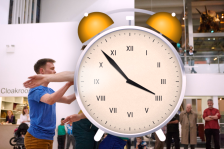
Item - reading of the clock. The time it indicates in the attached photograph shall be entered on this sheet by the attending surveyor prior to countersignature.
3:53
